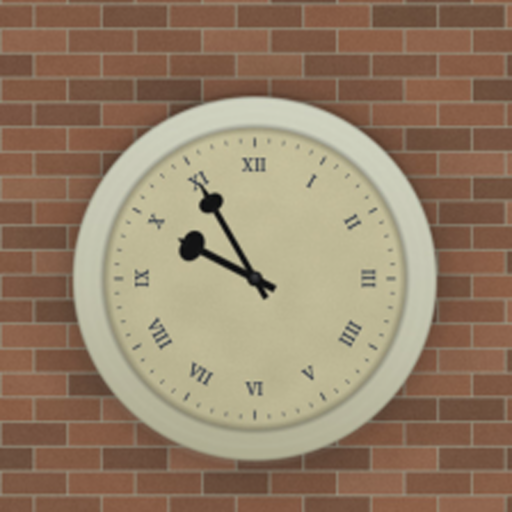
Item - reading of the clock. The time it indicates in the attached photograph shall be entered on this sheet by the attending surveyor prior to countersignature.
9:55
